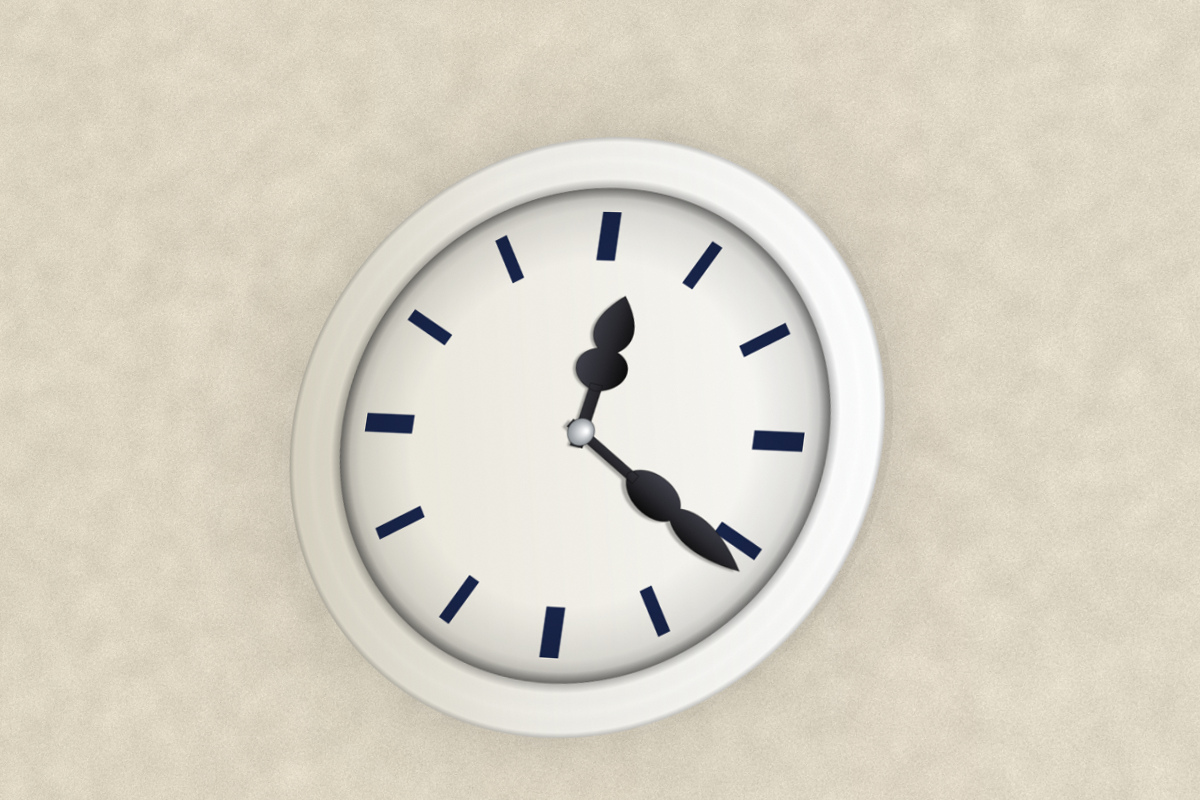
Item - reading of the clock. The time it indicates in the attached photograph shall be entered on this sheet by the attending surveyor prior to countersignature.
12:21
